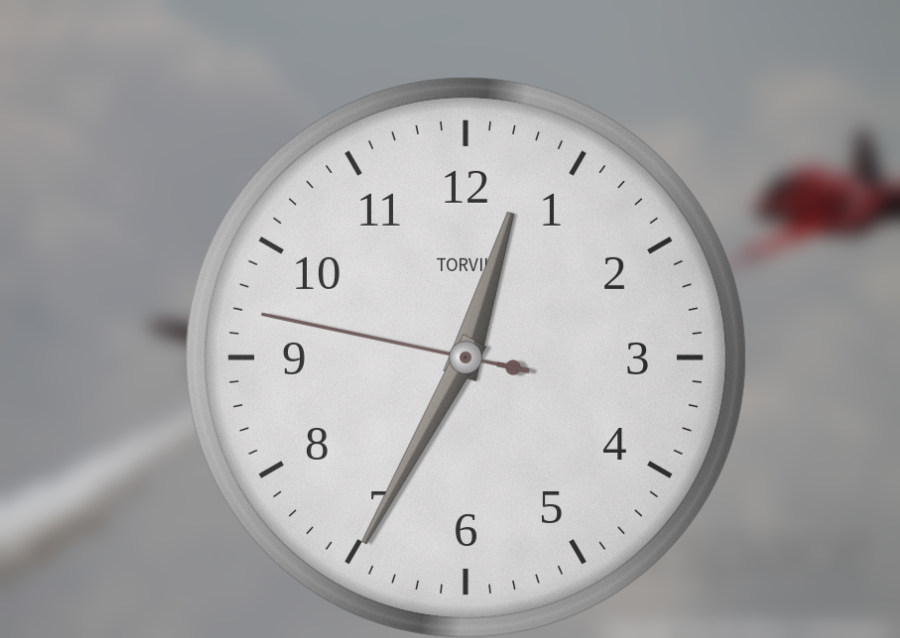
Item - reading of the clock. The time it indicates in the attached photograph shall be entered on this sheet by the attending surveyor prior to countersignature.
12:34:47
